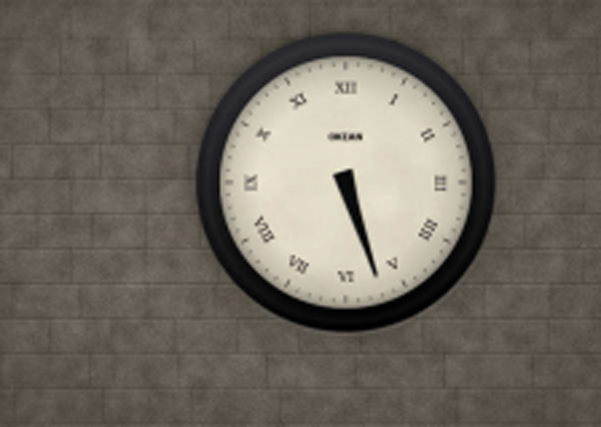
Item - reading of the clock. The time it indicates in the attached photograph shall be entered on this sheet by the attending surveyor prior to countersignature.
5:27
